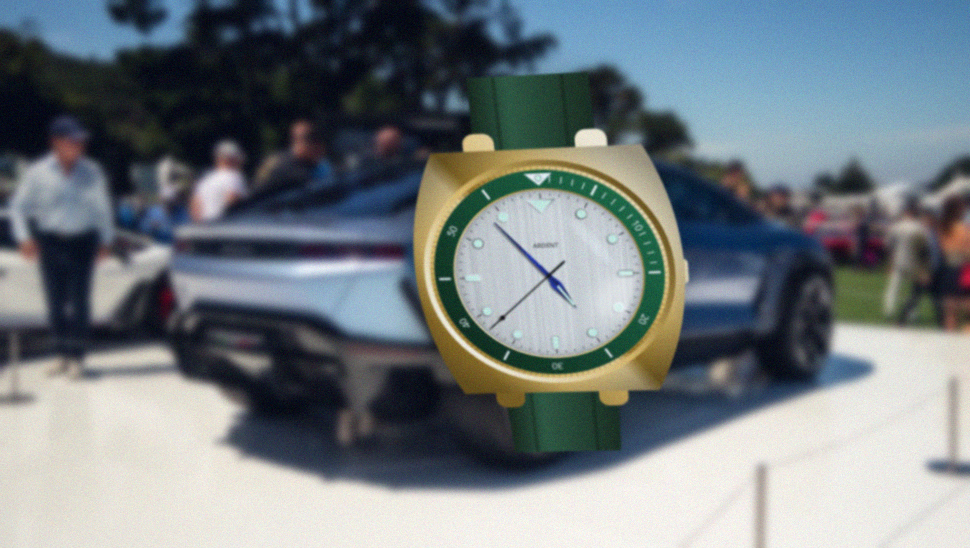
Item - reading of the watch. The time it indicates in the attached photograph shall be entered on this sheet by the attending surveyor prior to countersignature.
4:53:38
